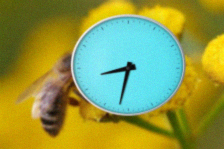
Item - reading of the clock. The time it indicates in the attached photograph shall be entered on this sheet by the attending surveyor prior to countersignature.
8:32
